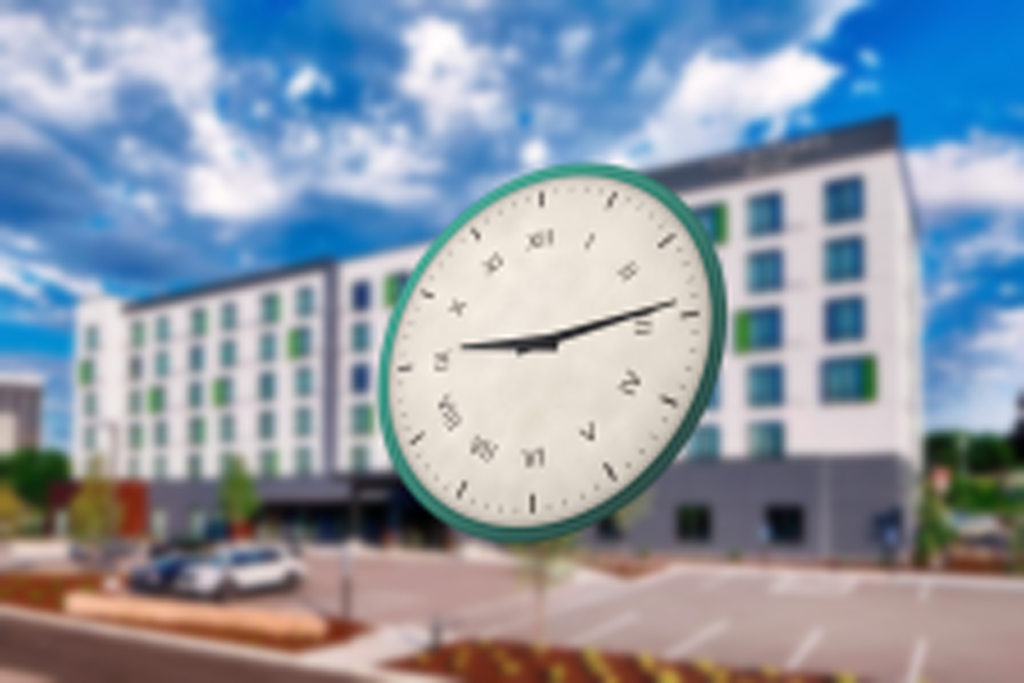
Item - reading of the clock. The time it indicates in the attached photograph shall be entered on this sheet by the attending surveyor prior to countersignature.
9:14
